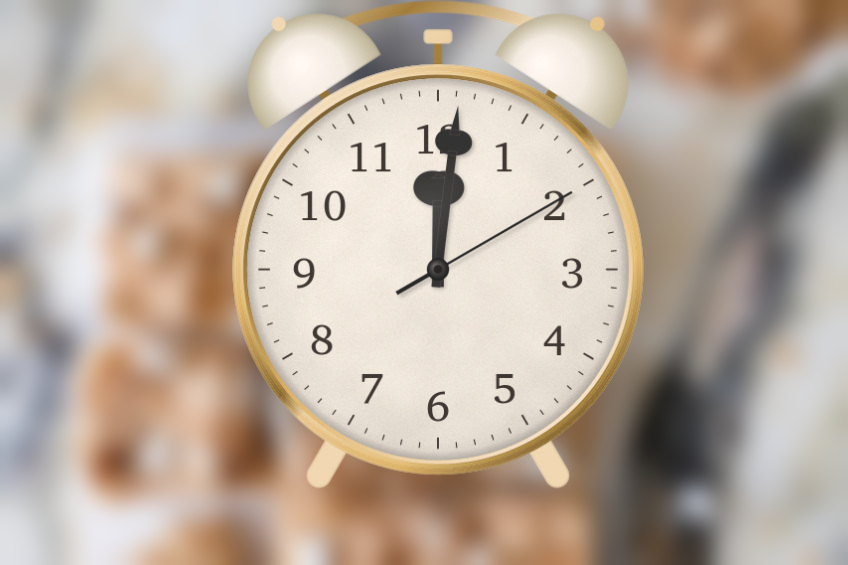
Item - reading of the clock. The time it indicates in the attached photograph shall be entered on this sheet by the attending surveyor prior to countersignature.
12:01:10
